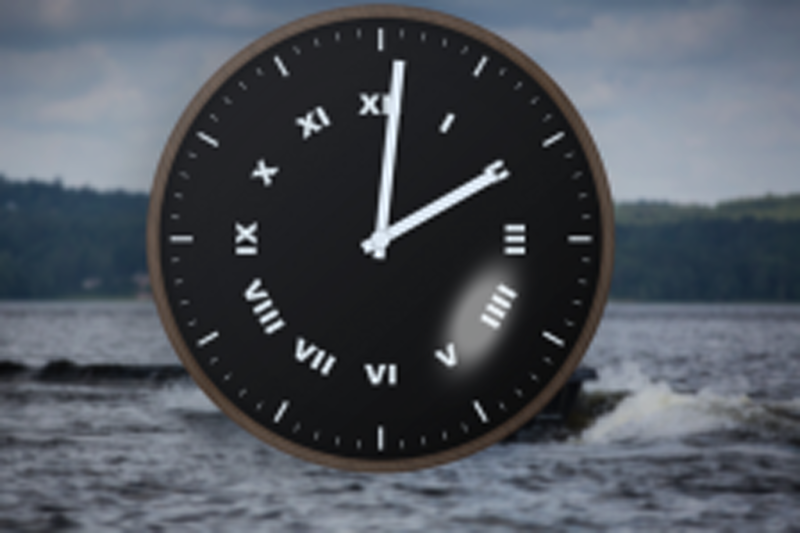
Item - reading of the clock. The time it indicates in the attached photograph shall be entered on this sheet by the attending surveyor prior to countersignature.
2:01
